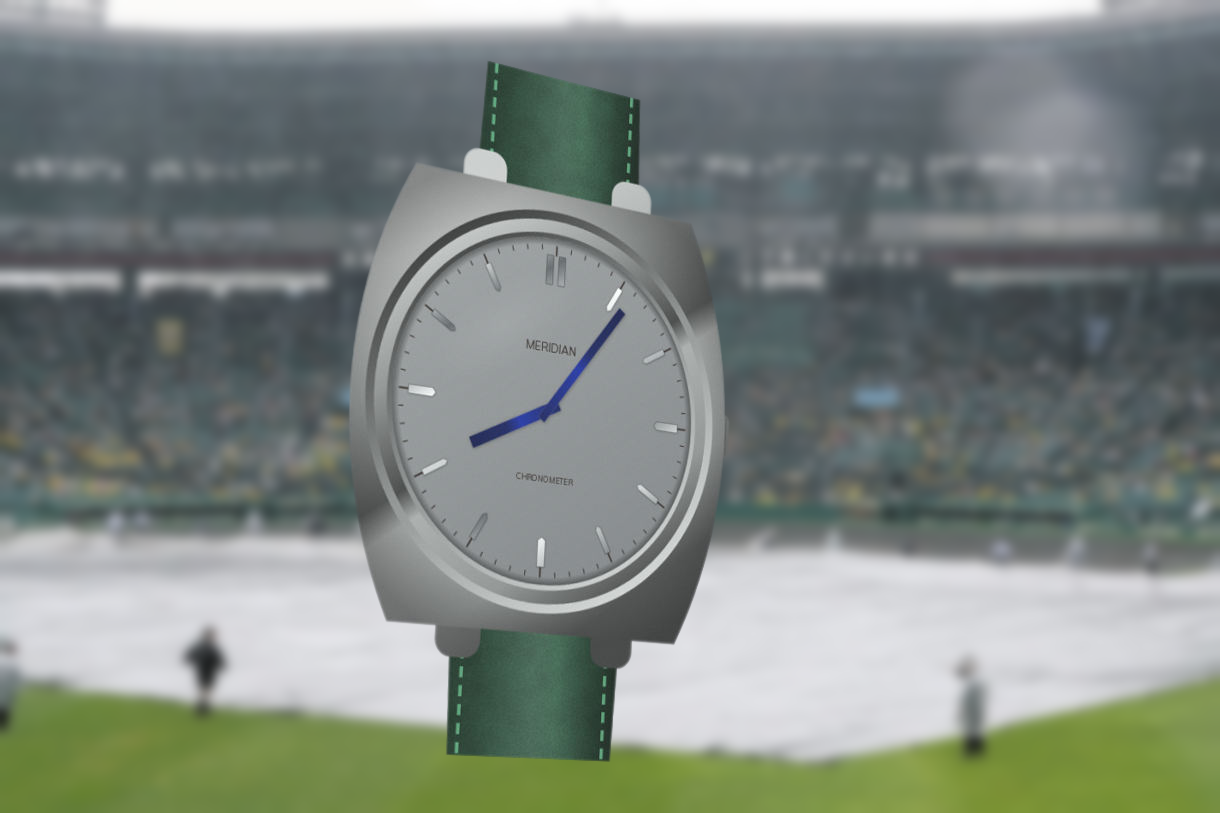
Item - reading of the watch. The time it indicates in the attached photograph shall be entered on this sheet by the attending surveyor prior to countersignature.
8:06
